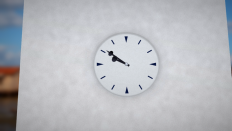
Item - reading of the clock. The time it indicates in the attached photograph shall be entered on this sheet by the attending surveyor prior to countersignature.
9:51
